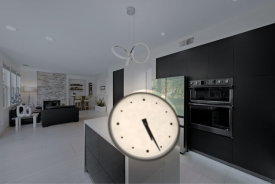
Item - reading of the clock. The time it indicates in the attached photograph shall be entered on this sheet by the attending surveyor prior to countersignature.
5:26
